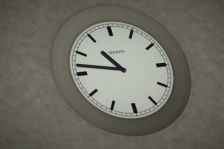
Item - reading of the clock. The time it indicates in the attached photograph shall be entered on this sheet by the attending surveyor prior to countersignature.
10:47
